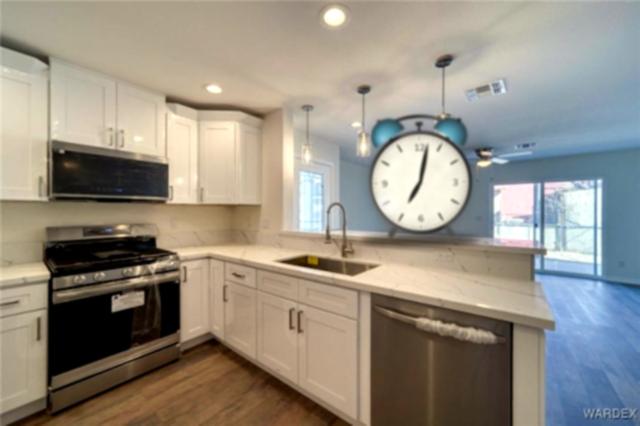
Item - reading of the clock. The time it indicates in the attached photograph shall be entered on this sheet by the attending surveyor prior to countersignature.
7:02
